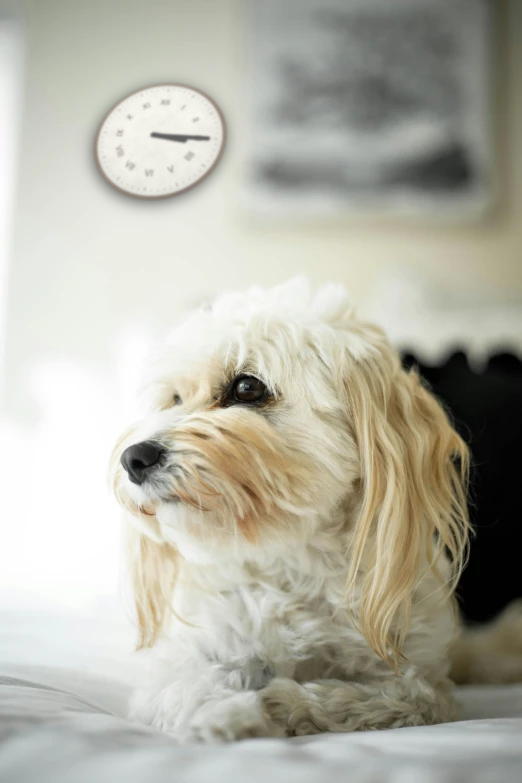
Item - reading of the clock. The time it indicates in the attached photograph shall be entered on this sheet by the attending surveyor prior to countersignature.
3:15
